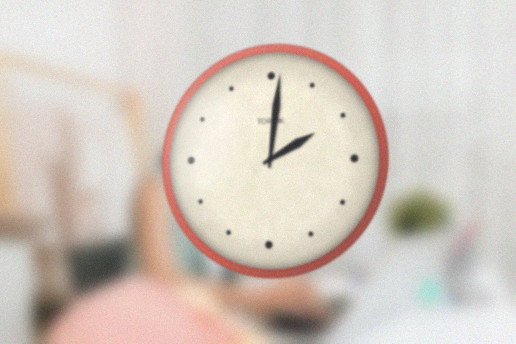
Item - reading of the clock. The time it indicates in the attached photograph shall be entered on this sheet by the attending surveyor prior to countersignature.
2:01
